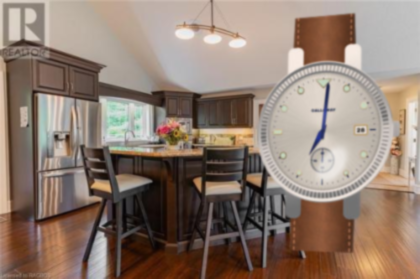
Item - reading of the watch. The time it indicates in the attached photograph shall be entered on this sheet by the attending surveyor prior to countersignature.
7:01
